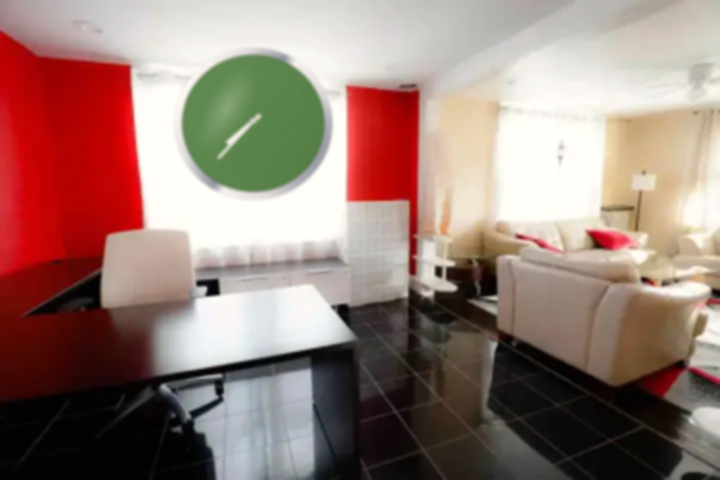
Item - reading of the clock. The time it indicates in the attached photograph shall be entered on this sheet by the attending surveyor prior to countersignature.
7:37
